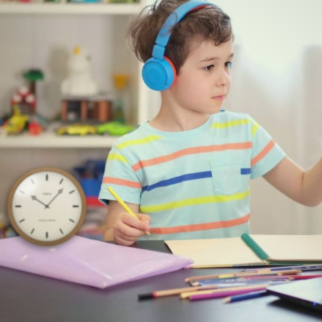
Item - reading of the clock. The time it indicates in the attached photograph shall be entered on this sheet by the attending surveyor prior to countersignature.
10:07
